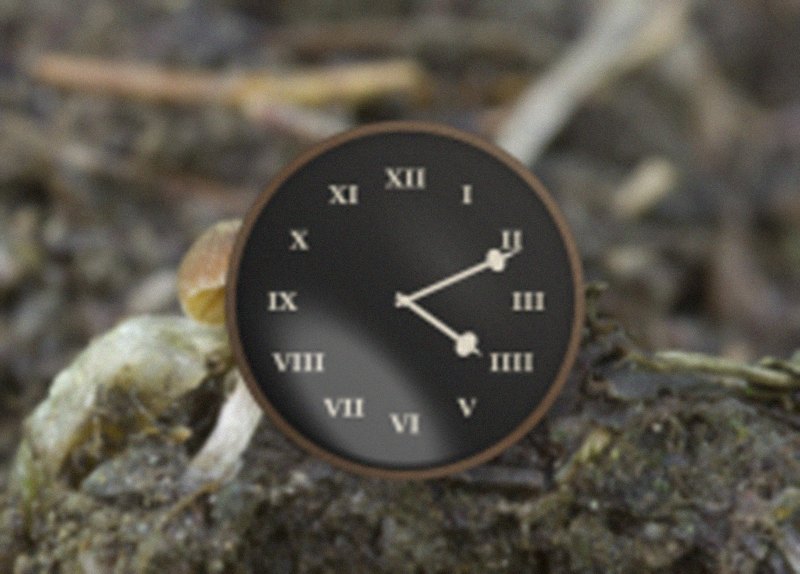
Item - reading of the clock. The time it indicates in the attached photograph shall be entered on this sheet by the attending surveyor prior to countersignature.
4:11
